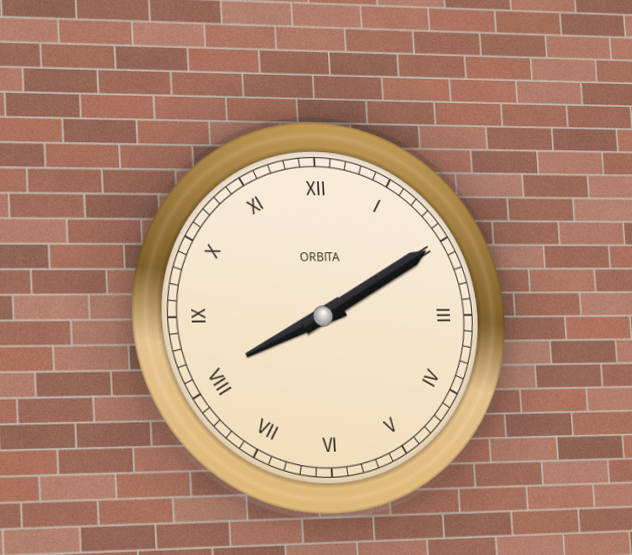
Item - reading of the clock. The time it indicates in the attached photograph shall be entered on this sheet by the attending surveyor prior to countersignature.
8:10
